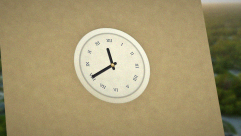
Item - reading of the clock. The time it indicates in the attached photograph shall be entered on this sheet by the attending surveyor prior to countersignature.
11:40
